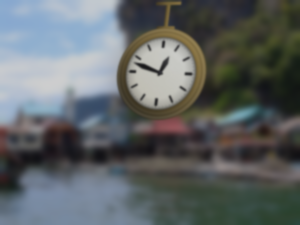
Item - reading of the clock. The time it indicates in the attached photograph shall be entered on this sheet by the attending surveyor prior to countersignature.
12:48
